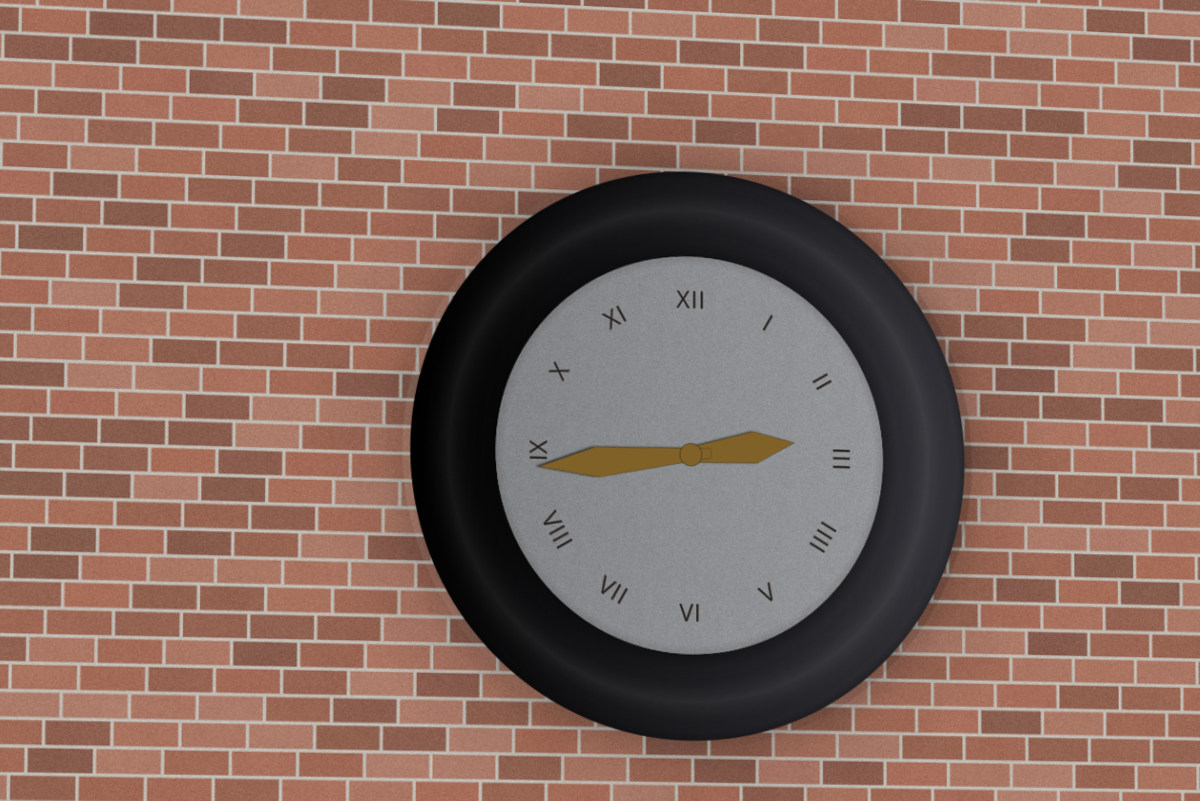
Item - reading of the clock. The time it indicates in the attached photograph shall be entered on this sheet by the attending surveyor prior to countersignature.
2:44
